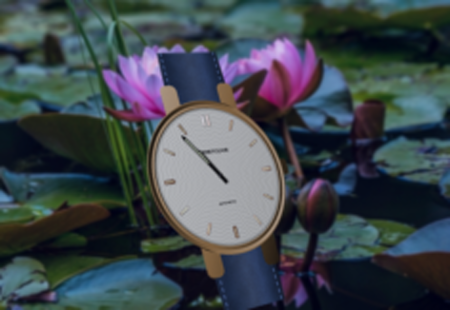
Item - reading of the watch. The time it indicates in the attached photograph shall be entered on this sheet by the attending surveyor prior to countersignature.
10:54
